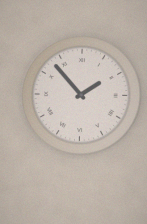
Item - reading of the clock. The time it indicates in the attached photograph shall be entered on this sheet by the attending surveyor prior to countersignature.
1:53
